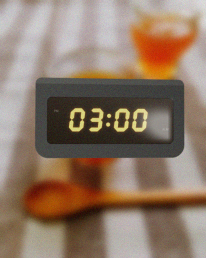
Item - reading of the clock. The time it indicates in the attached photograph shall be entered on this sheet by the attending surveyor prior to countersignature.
3:00
